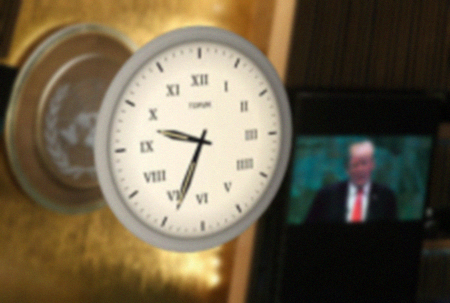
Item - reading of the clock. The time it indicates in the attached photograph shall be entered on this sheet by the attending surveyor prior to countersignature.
9:34
